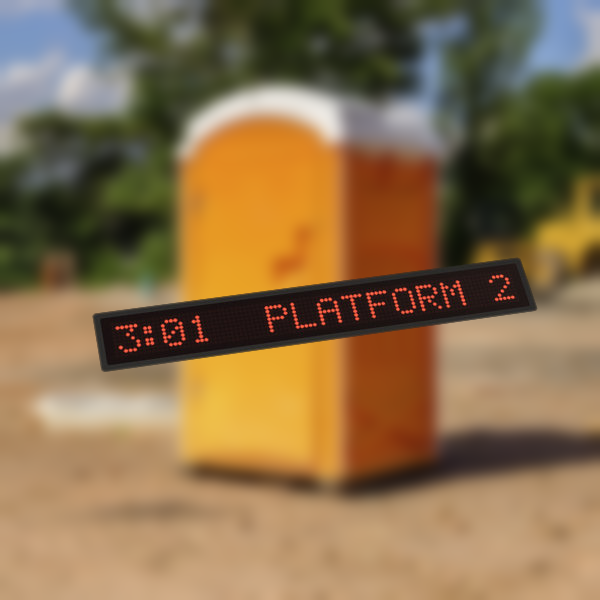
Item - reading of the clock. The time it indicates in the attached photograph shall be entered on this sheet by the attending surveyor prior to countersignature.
3:01
